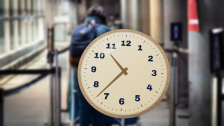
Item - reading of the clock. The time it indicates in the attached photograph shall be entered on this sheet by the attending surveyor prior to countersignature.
10:37
